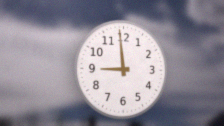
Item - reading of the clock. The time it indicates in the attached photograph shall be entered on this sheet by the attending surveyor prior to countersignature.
8:59
